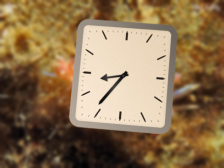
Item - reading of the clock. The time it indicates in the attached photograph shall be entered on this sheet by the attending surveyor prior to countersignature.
8:36
